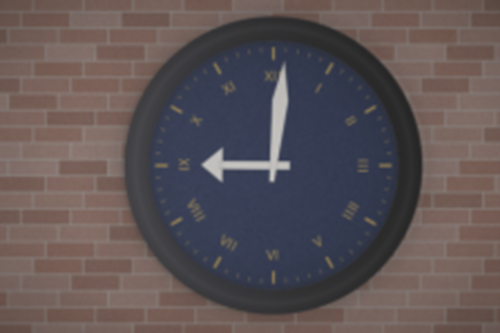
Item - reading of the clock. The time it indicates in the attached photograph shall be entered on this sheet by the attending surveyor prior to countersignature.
9:01
